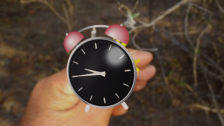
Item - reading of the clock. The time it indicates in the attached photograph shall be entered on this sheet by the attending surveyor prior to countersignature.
9:45
